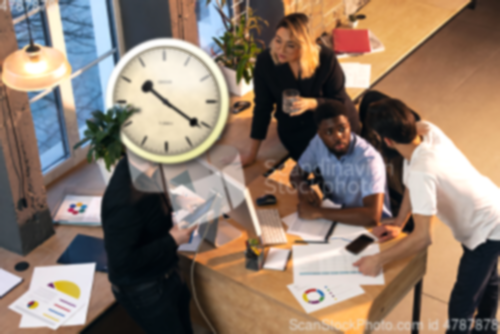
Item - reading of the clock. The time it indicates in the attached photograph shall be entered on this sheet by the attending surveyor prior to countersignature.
10:21
